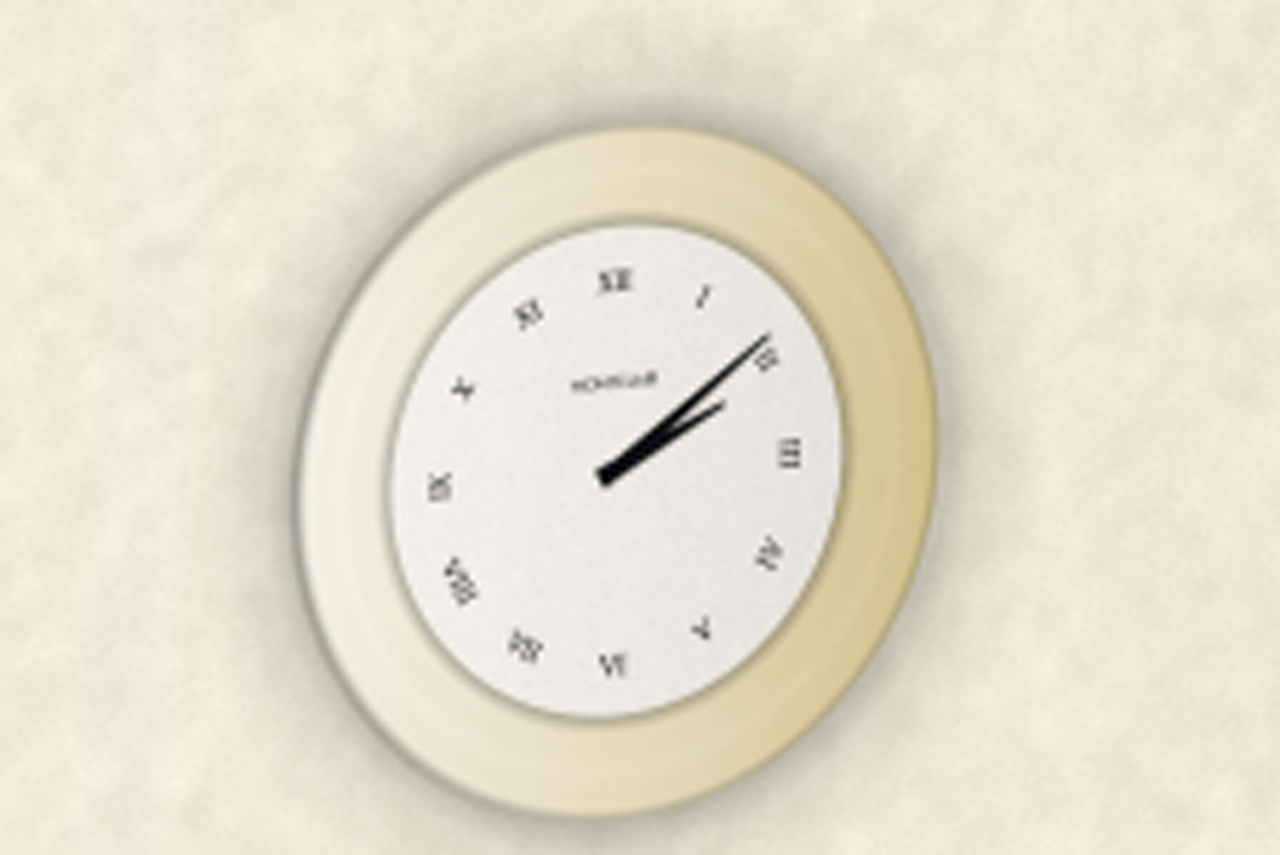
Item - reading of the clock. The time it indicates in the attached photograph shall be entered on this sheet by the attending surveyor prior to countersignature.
2:09
